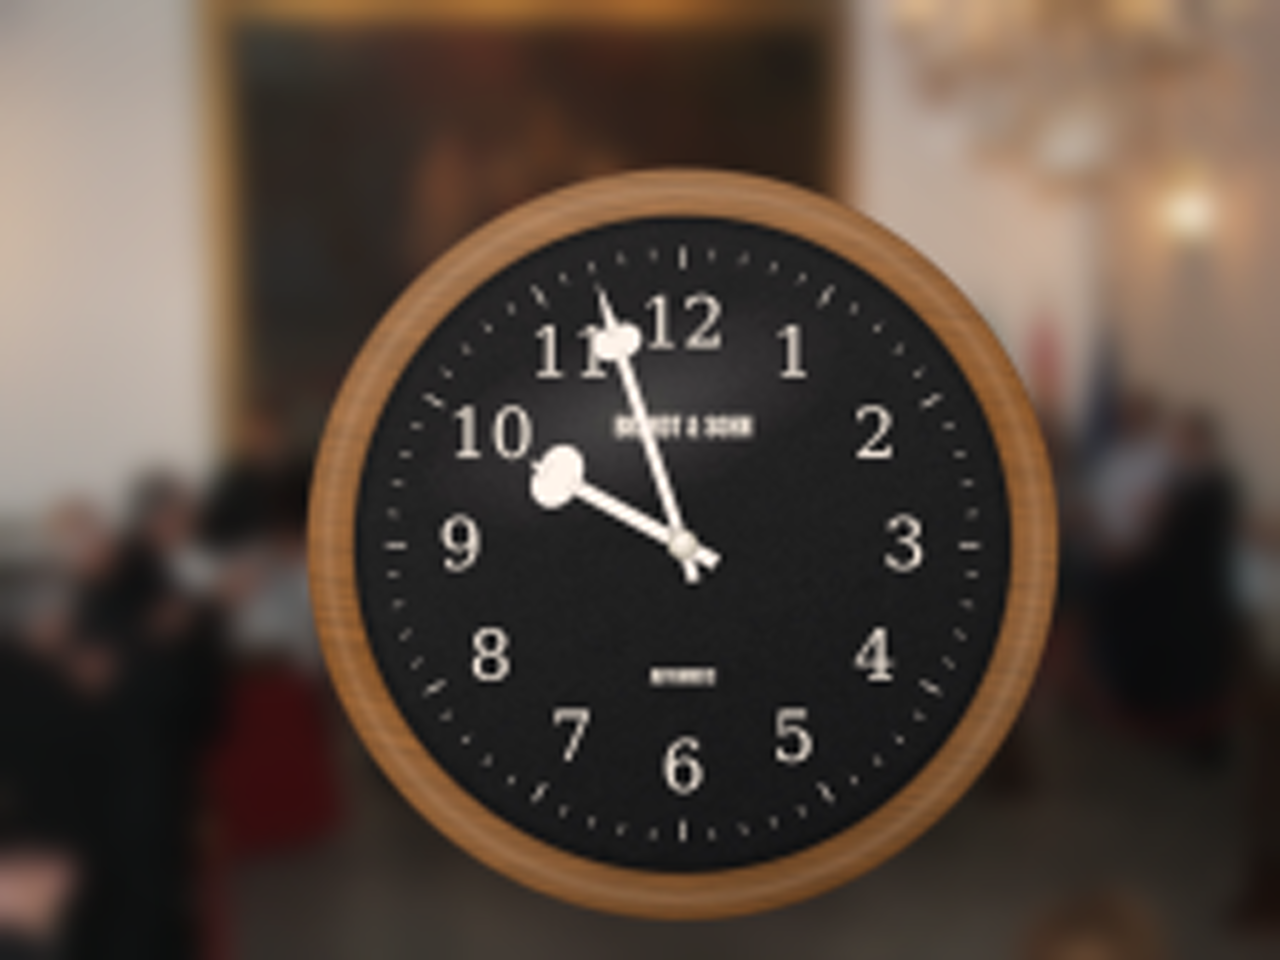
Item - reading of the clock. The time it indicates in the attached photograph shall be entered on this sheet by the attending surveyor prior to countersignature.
9:57
